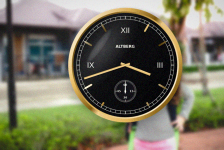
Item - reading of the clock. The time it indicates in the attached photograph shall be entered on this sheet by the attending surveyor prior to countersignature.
3:42
